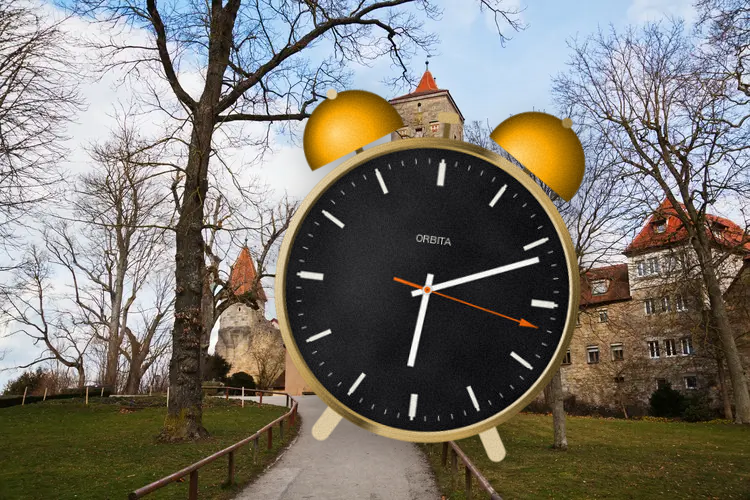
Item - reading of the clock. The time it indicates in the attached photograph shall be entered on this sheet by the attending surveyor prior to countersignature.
6:11:17
